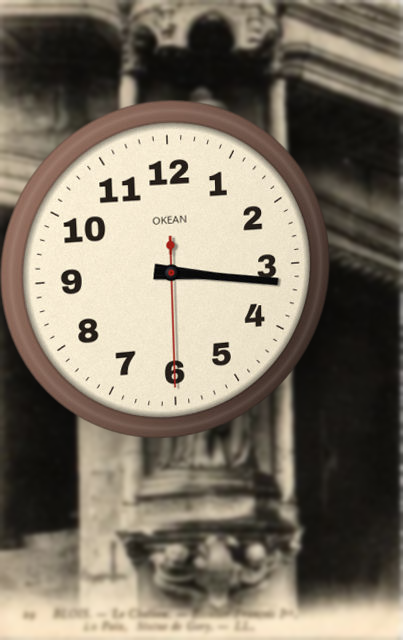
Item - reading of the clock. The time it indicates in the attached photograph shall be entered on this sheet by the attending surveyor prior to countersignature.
3:16:30
